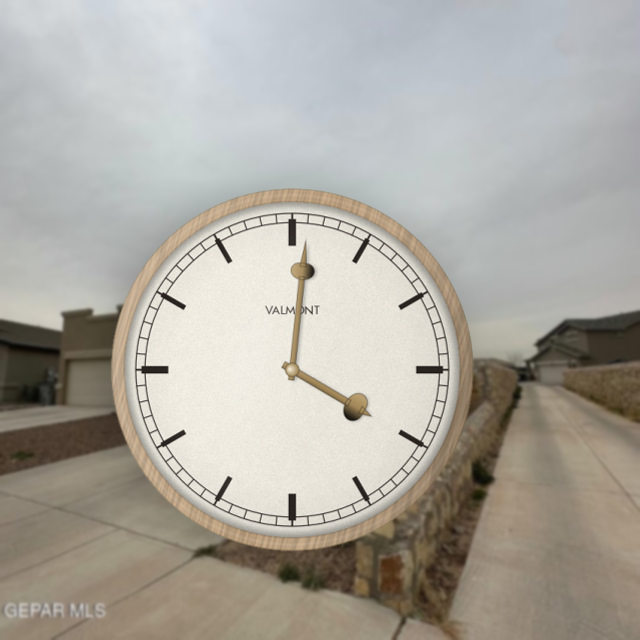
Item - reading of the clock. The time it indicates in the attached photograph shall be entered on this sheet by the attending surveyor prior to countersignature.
4:01
